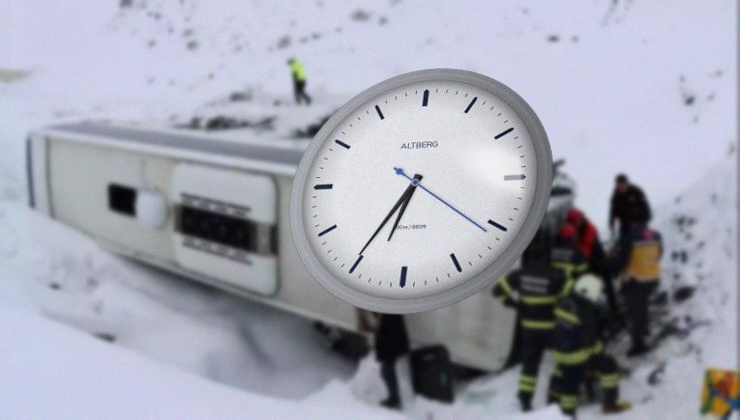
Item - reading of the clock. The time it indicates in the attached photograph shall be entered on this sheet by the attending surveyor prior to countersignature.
6:35:21
